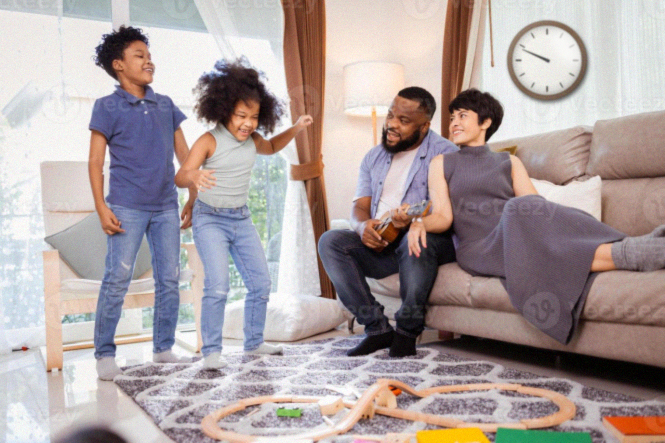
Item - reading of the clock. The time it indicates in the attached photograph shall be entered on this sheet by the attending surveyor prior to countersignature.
9:49
